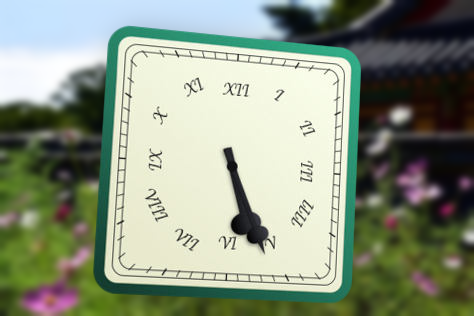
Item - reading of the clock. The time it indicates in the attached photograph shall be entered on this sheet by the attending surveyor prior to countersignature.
5:26
